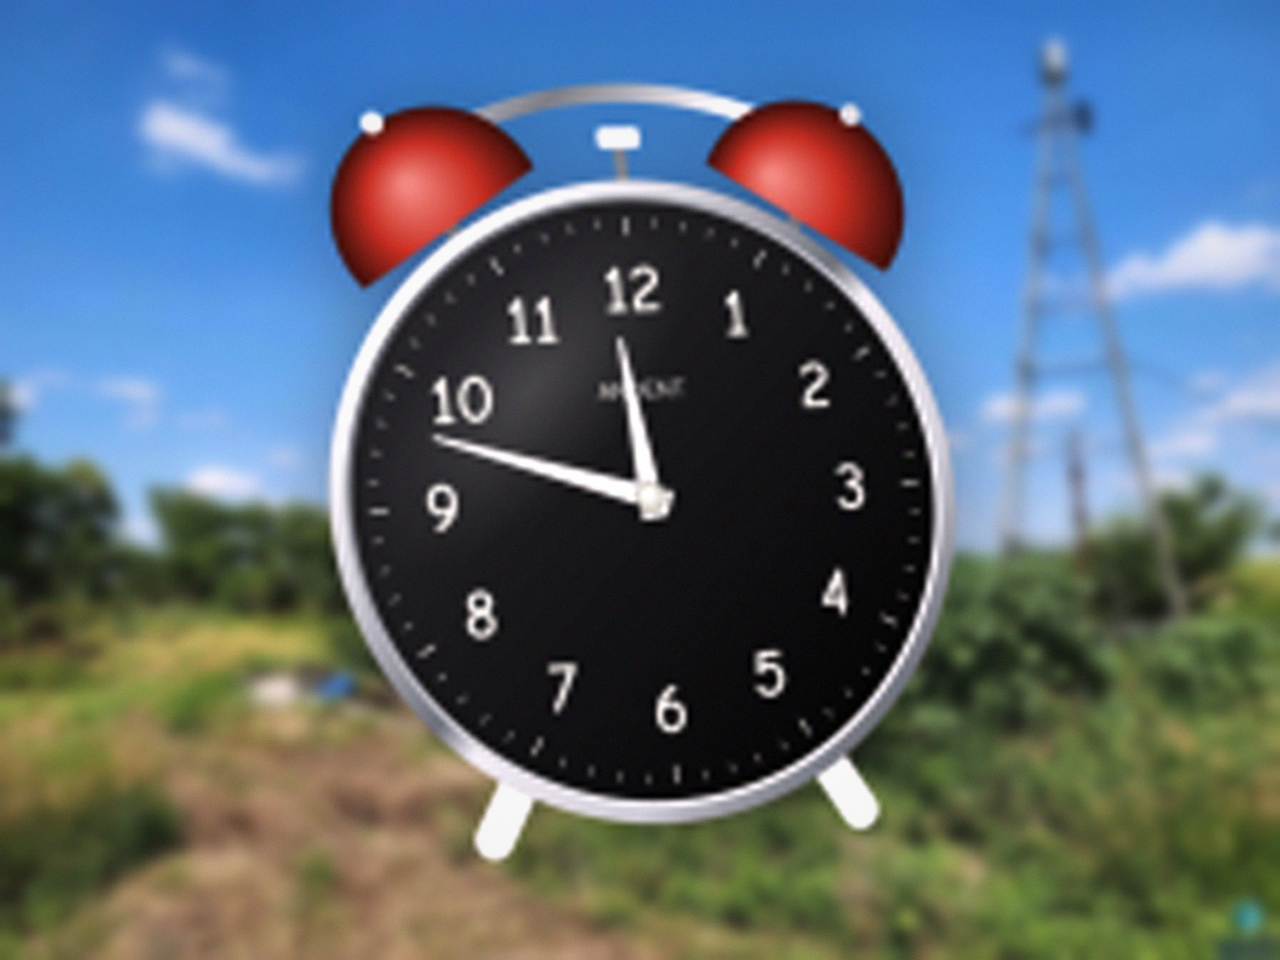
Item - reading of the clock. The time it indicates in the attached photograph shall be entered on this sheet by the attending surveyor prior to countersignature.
11:48
